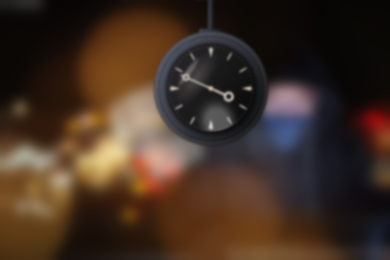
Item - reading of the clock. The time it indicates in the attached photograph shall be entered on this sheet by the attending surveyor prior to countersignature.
3:49
